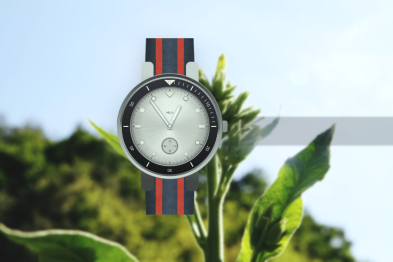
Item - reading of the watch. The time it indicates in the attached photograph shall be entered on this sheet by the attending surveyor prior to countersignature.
12:54
